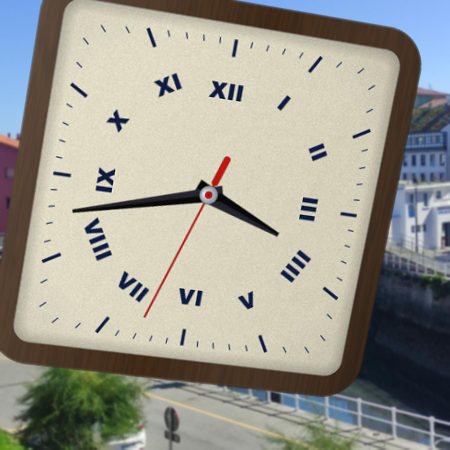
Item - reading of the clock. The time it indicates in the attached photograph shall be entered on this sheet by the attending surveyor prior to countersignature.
3:42:33
